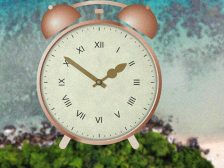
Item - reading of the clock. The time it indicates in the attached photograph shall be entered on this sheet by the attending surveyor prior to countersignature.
1:51
